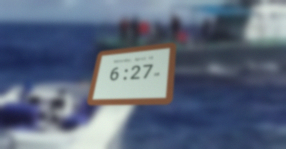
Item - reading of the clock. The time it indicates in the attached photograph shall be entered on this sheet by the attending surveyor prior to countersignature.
6:27
